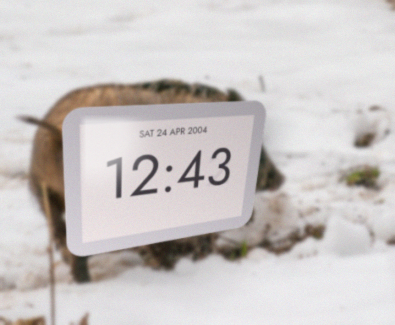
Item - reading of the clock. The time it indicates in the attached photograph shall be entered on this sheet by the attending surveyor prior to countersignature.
12:43
